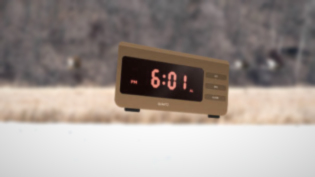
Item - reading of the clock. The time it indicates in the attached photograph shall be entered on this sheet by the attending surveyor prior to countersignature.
6:01
